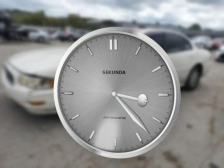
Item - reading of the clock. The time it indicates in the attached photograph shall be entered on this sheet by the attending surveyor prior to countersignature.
3:23
